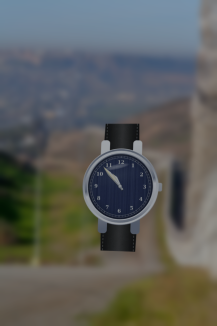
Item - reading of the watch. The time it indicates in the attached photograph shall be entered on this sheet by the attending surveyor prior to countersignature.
10:53
